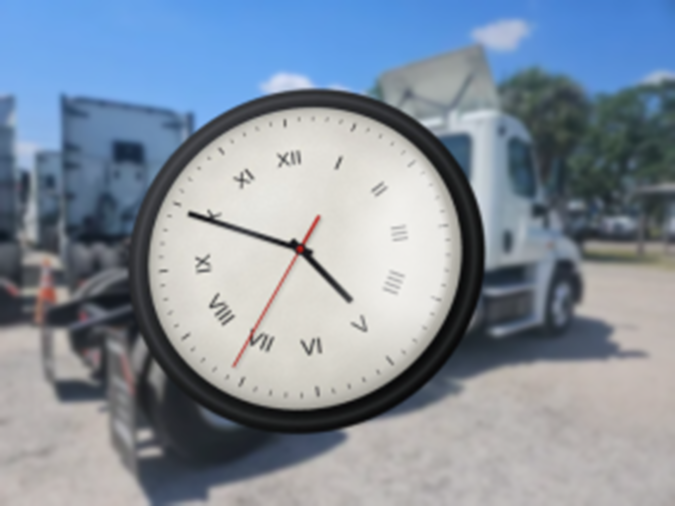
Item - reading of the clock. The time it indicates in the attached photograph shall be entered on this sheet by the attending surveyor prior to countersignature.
4:49:36
